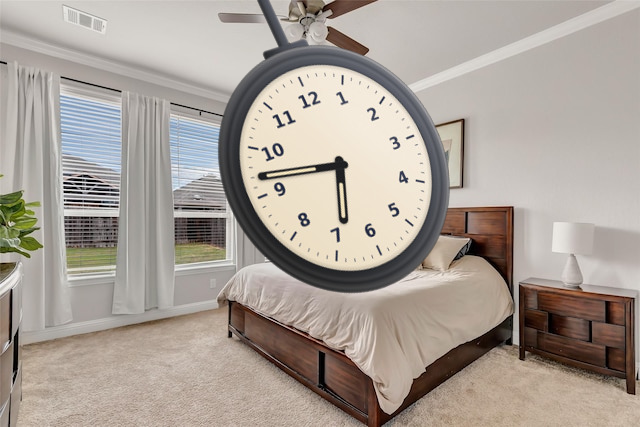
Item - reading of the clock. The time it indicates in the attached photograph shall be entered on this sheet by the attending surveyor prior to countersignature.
6:47
